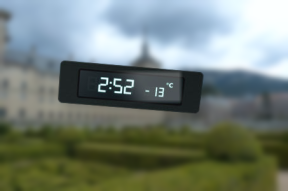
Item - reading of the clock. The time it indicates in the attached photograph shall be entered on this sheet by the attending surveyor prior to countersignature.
2:52
